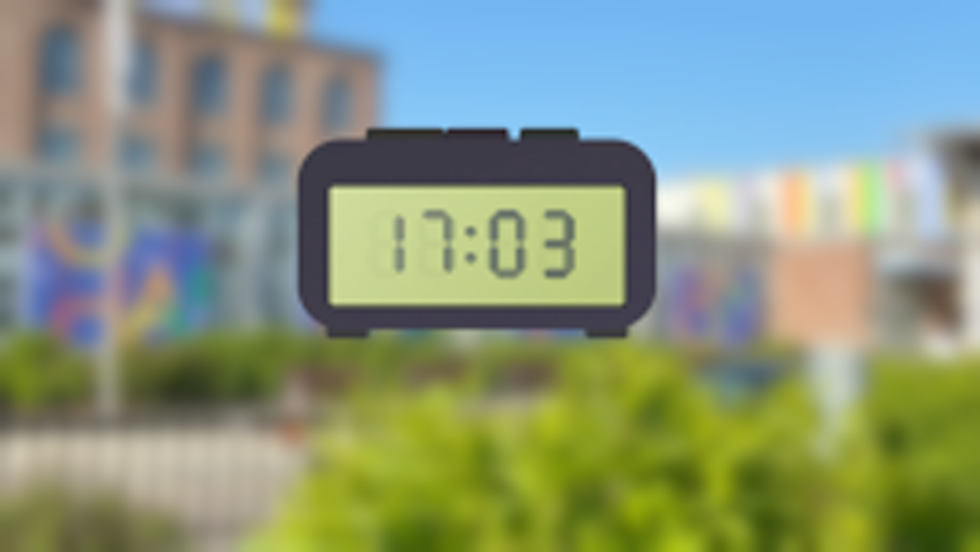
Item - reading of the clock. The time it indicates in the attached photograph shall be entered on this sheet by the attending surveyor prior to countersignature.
17:03
